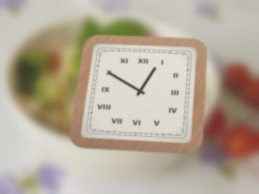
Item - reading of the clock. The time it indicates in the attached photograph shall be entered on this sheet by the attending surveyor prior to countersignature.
12:50
